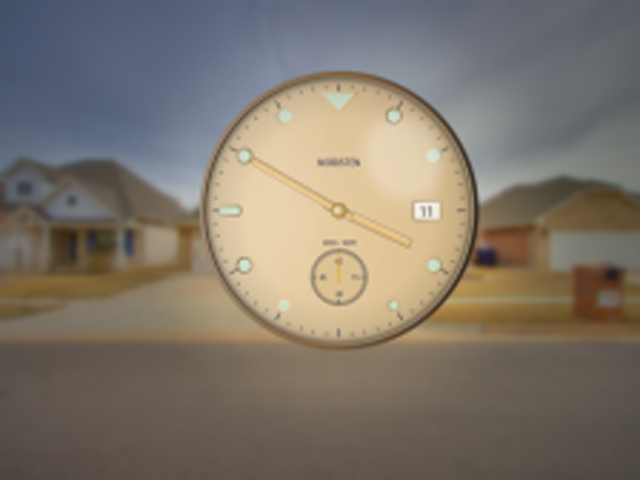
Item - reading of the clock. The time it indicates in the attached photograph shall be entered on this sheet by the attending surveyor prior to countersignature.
3:50
